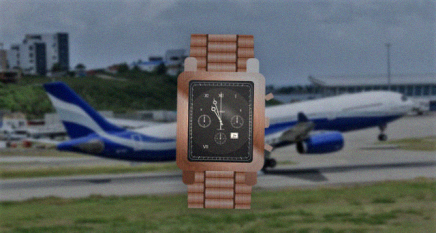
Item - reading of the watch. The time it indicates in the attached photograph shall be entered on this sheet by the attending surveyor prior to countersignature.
10:57
